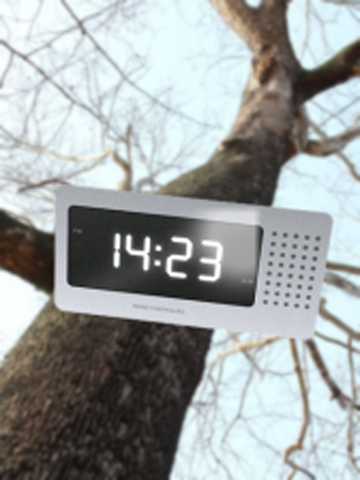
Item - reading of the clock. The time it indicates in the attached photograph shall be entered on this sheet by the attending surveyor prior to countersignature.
14:23
